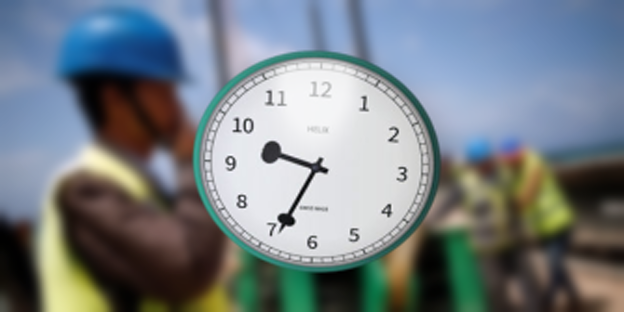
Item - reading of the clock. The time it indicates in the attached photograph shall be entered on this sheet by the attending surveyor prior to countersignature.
9:34
